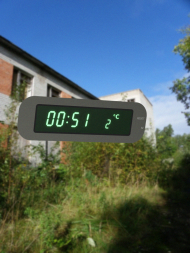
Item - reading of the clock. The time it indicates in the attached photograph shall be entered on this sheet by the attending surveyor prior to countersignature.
0:51
